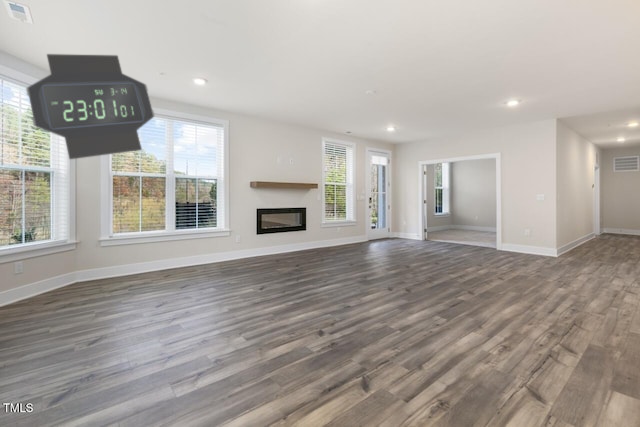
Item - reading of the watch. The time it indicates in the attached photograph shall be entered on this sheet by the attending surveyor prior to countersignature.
23:01:01
